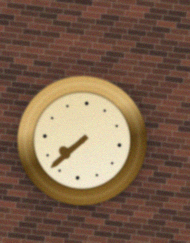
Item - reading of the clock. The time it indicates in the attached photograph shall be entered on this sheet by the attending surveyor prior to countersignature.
7:37
